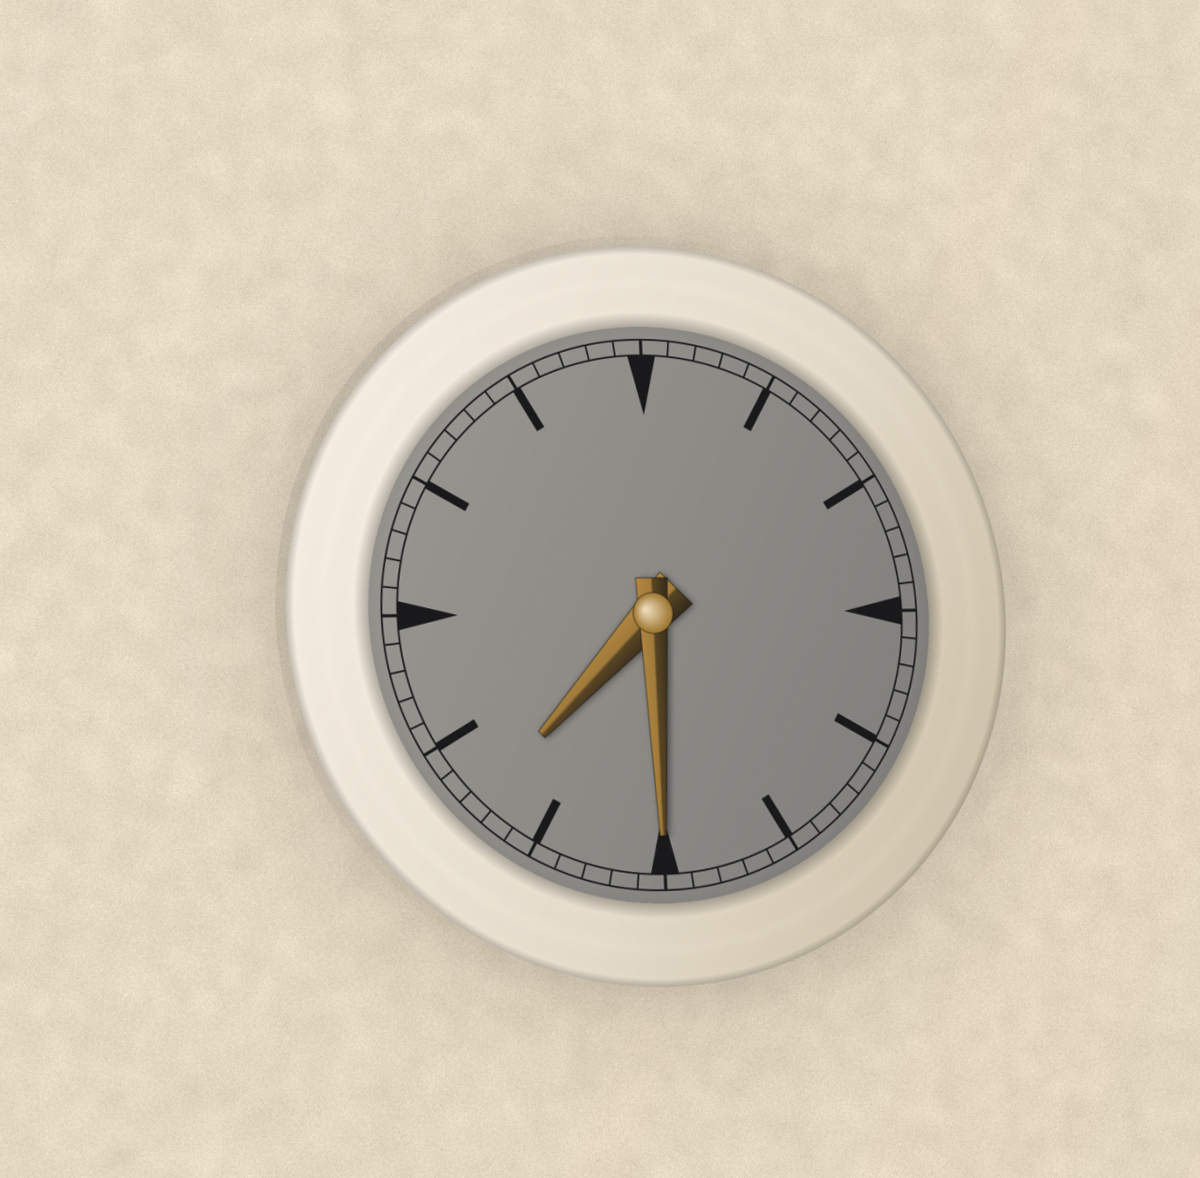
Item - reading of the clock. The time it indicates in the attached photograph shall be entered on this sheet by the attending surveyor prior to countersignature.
7:30
